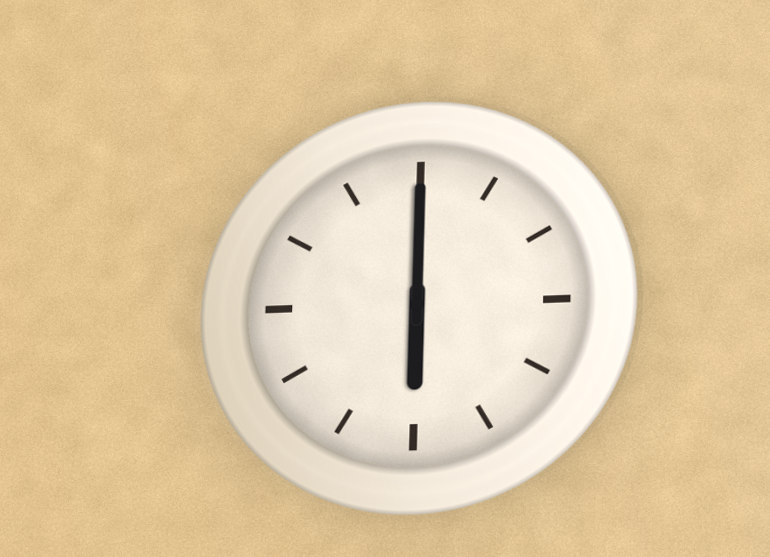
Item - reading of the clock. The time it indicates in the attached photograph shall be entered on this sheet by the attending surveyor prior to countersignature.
6:00
